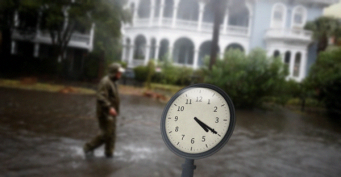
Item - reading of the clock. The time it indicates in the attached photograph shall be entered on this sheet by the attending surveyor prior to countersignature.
4:20
